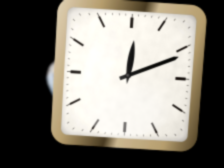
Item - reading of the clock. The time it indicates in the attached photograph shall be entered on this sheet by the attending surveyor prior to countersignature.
12:11
